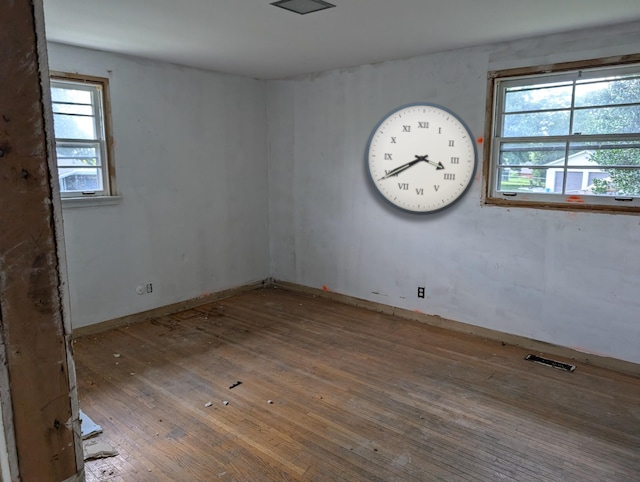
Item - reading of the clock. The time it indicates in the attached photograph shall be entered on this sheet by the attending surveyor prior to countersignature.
3:40
